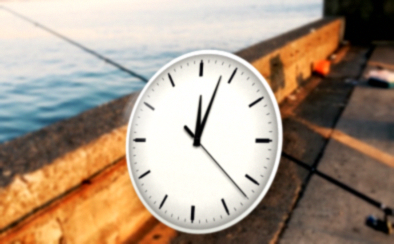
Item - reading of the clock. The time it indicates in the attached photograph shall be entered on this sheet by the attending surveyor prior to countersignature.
12:03:22
